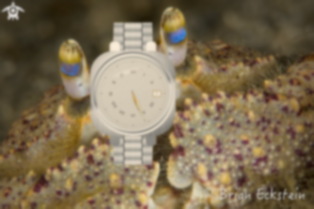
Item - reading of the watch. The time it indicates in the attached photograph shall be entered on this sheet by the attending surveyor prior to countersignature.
5:26
